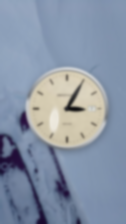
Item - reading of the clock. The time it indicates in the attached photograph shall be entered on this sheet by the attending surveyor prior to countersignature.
3:05
